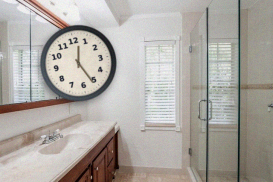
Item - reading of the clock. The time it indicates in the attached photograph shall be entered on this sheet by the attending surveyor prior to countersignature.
12:26
